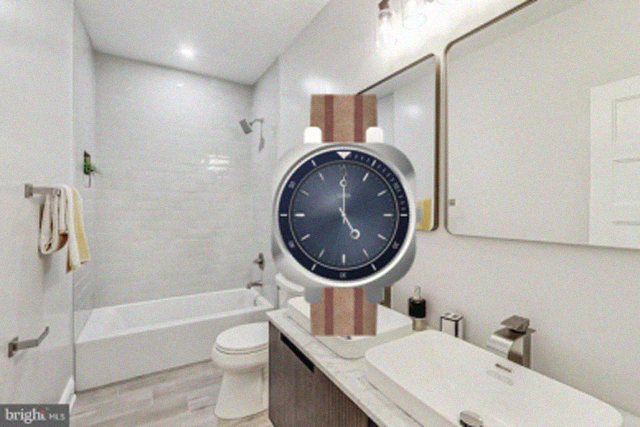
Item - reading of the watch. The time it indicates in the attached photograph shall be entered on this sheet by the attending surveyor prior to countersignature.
5:00
